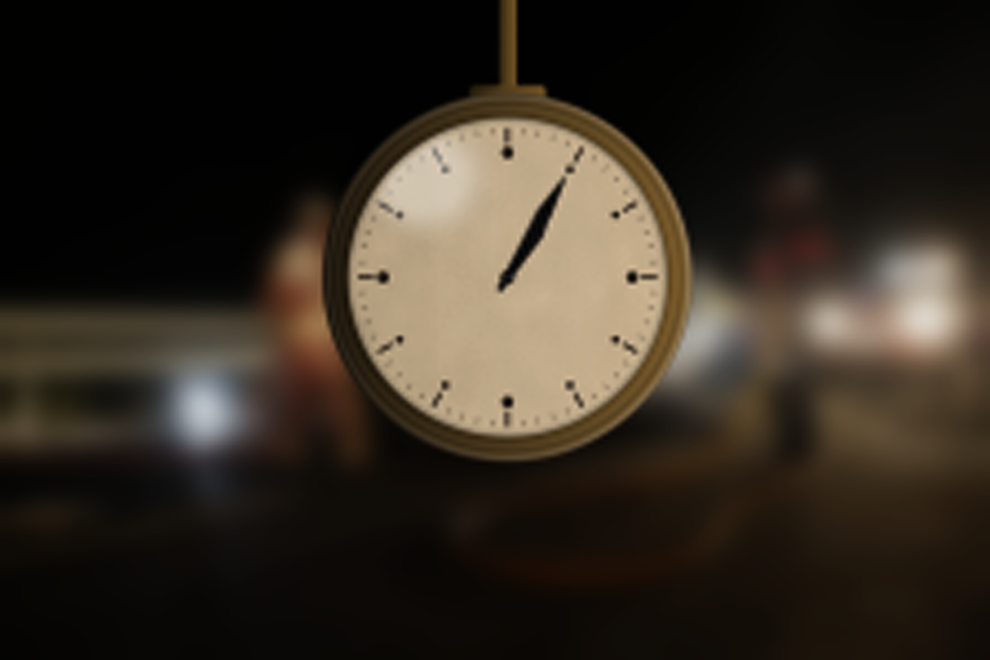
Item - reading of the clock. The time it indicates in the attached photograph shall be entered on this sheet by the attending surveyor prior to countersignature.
1:05
